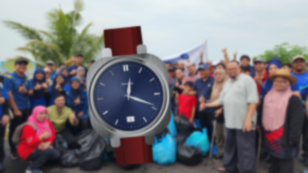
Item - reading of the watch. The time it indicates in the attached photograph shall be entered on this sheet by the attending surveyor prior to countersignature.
12:19
